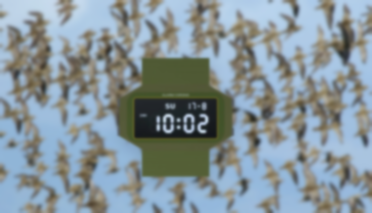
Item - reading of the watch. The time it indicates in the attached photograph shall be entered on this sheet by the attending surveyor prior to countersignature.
10:02
